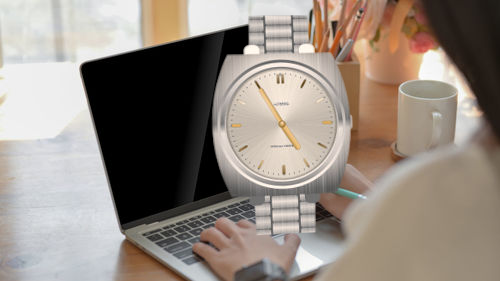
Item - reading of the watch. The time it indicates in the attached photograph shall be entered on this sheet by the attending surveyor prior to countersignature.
4:55
